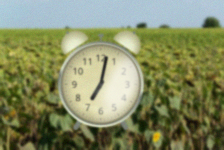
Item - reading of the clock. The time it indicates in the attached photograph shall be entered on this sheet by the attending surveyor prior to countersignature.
7:02
